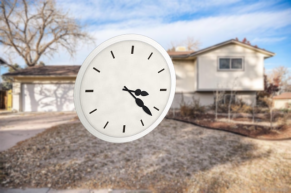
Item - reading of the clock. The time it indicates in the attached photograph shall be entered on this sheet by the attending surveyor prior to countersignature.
3:22
